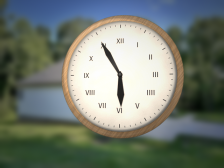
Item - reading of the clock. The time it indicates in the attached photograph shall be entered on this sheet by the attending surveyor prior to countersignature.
5:55
